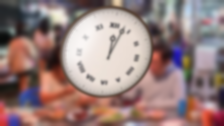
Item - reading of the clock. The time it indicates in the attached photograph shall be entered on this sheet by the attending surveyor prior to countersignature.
12:03
